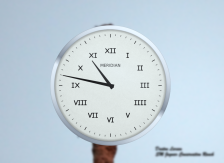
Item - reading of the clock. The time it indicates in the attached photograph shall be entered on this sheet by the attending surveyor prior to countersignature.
10:47
